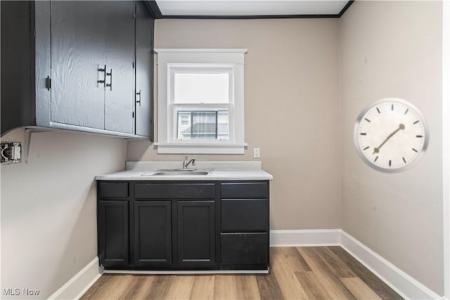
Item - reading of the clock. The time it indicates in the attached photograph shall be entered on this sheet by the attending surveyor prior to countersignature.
1:37
